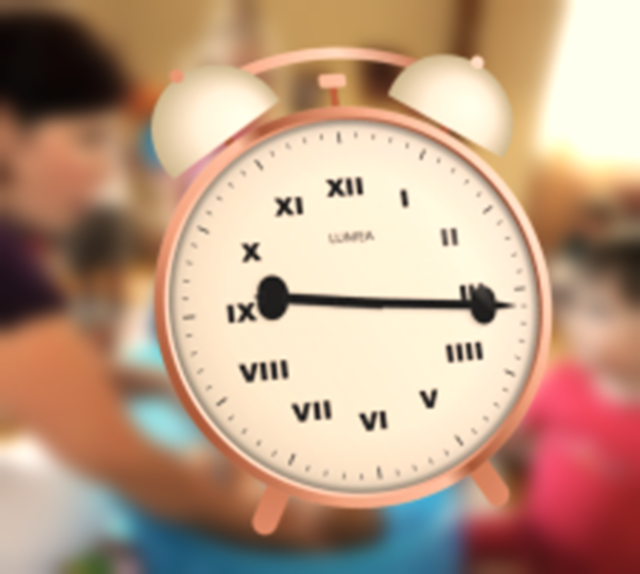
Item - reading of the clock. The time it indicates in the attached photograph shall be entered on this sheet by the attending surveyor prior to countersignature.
9:16
